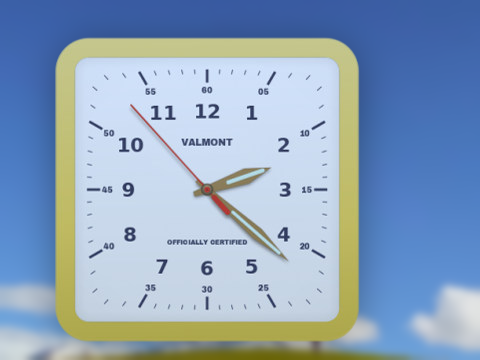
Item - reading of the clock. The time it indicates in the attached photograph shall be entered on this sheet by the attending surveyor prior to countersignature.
2:21:53
